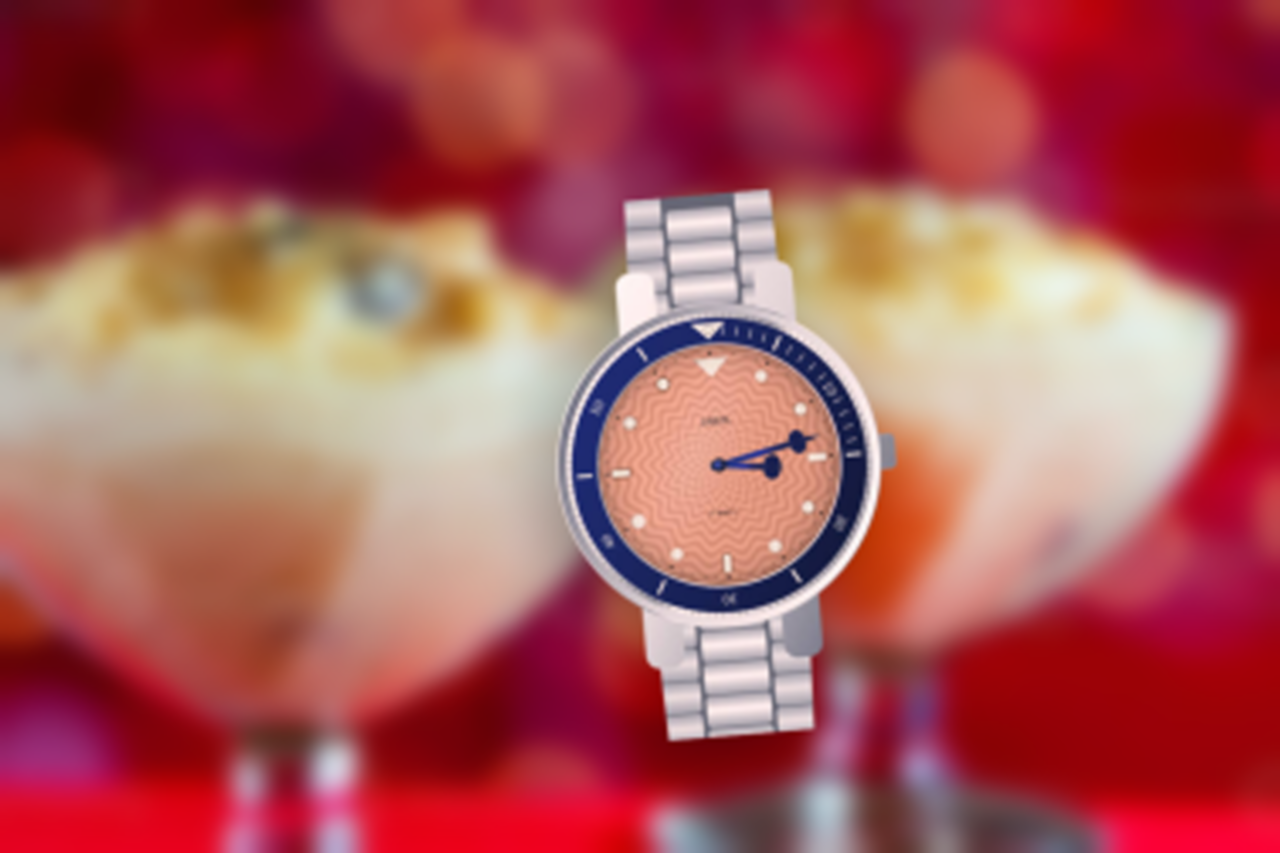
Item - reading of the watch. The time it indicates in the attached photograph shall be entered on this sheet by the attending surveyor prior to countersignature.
3:13
